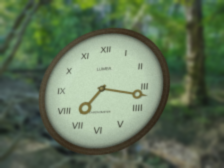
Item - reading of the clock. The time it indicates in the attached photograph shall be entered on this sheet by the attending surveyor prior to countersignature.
7:17
